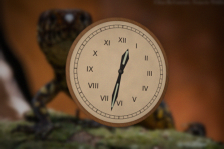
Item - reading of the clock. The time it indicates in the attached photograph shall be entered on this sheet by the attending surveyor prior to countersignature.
12:32
